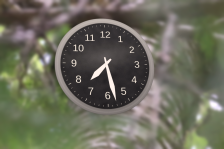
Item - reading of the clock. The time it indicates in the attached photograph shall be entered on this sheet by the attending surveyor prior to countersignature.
7:28
